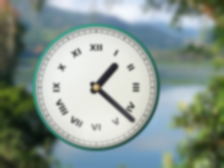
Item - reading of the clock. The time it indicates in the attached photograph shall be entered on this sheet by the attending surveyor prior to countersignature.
1:22
